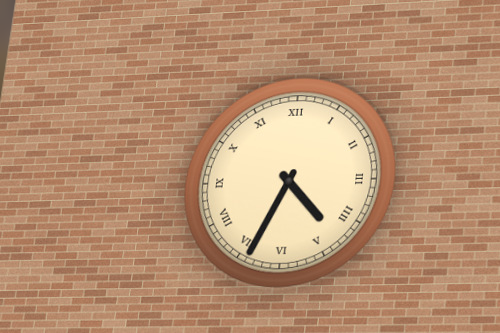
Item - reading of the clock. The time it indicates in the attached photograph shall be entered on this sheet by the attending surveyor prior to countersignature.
4:34
